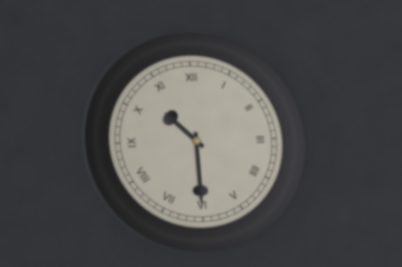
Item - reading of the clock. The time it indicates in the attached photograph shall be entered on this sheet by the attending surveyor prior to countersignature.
10:30
